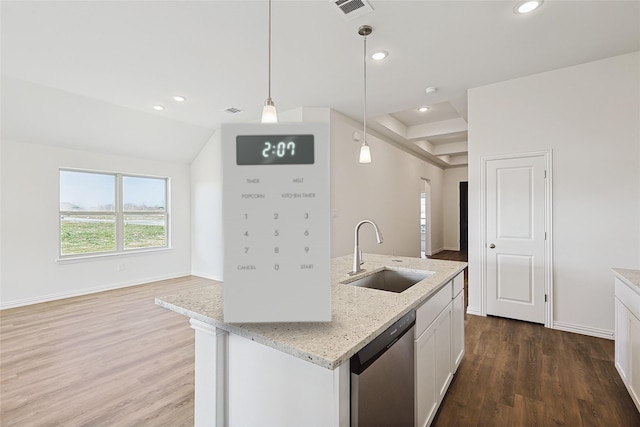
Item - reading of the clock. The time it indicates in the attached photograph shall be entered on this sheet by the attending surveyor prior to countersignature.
2:07
